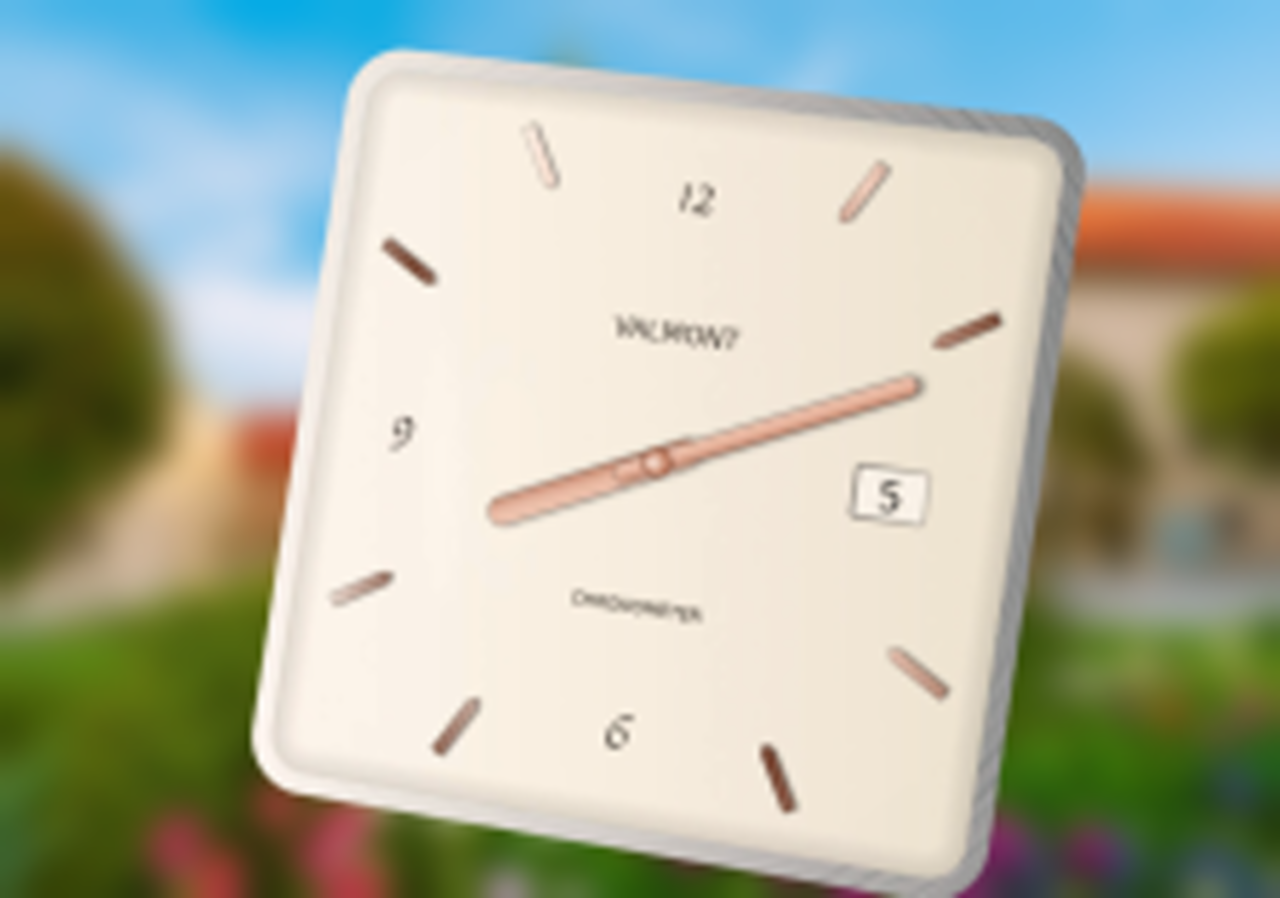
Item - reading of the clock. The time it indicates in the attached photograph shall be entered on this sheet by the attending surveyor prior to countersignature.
8:11
